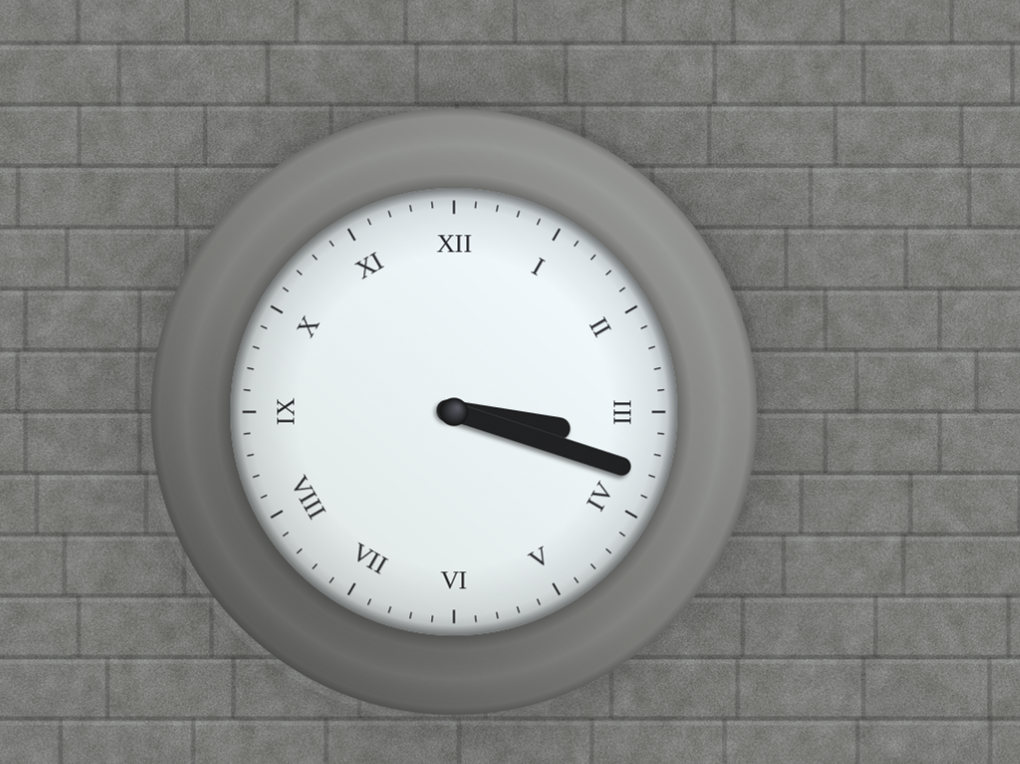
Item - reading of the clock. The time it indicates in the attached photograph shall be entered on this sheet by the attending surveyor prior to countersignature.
3:18
